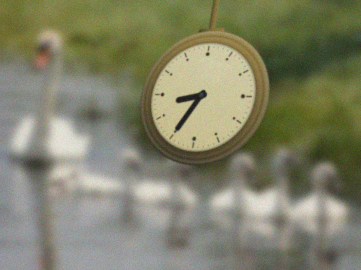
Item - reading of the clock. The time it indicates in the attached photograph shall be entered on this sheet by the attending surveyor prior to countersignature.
8:35
